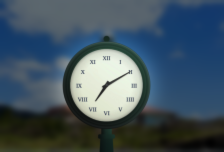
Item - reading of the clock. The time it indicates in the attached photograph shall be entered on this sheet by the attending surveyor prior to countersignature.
7:10
